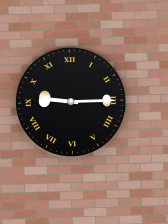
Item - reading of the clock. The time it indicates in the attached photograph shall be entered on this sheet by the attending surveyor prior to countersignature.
9:15
